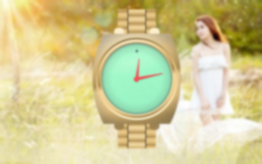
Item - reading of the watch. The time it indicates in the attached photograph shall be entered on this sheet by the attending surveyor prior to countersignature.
12:13
